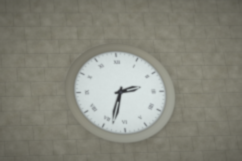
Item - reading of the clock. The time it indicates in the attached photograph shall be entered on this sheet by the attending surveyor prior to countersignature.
2:33
